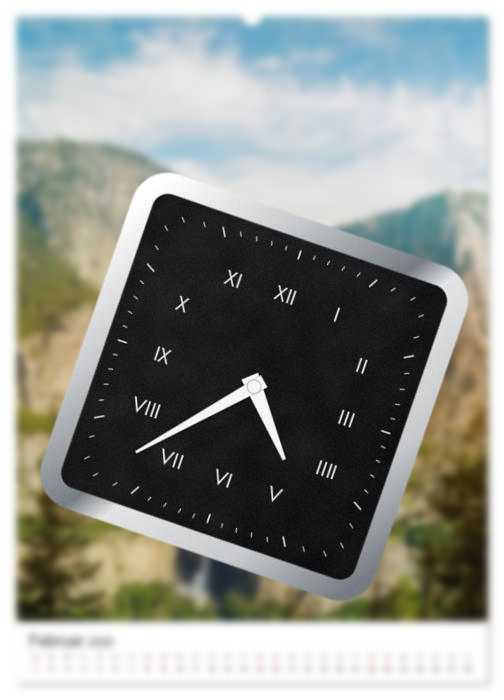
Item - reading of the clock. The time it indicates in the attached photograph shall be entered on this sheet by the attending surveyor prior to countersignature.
4:37
